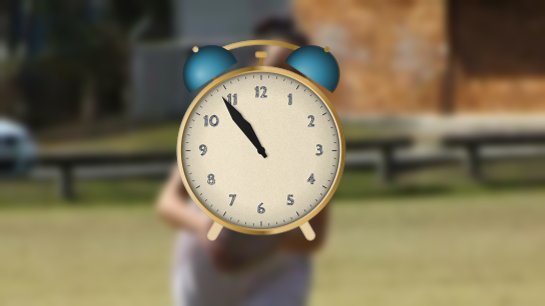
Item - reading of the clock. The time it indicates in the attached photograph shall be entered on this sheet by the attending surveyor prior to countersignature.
10:54
